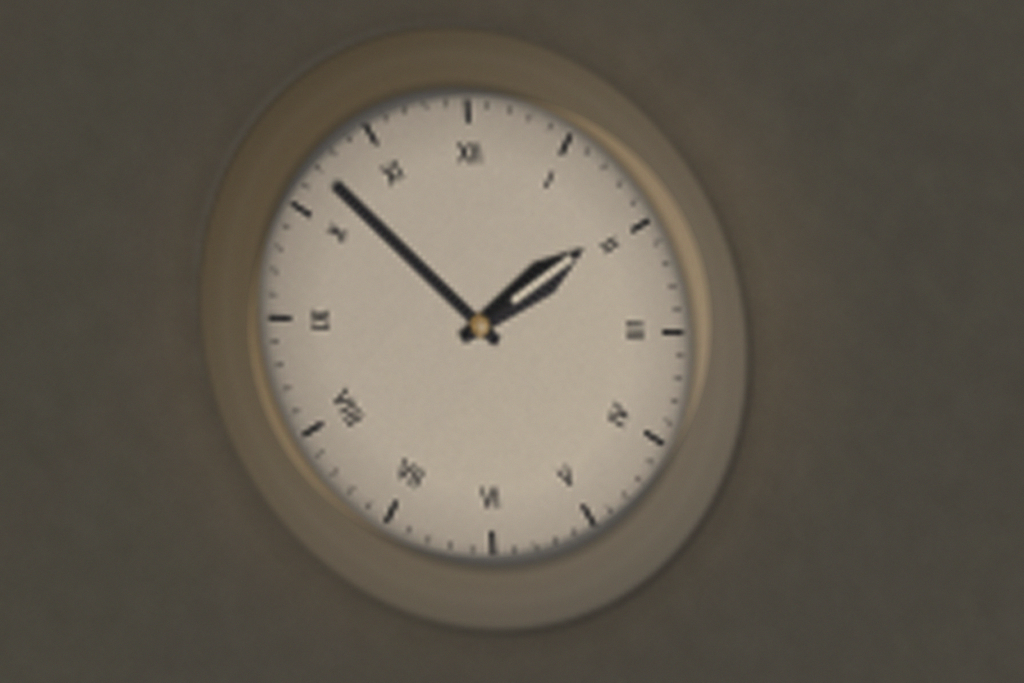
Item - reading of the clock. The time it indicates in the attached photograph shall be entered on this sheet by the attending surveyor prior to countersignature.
1:52
